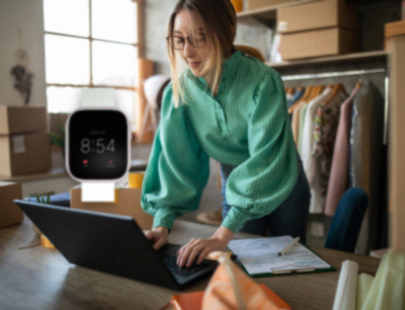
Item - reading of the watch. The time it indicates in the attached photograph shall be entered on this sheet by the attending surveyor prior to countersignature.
8:54
